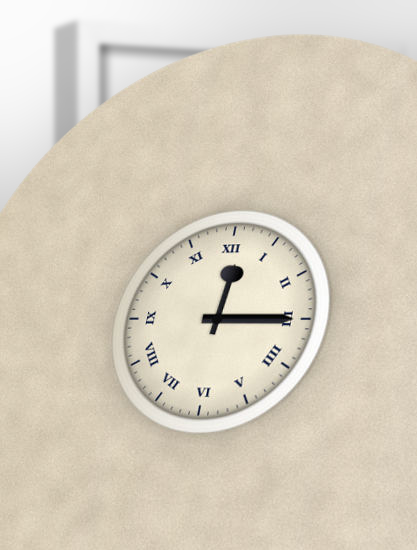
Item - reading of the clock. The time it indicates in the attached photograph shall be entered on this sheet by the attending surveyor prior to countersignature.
12:15
